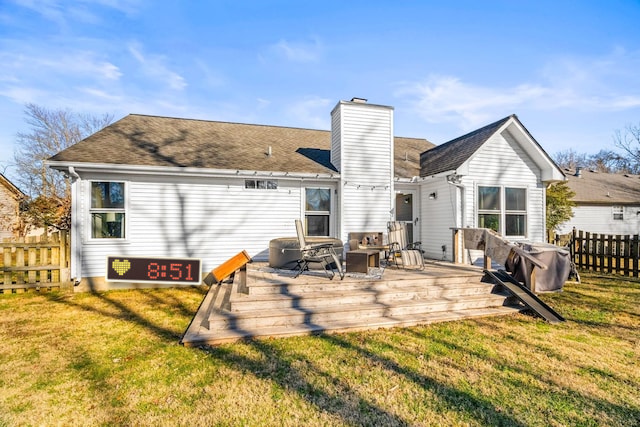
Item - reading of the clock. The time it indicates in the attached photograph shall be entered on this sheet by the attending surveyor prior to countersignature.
8:51
